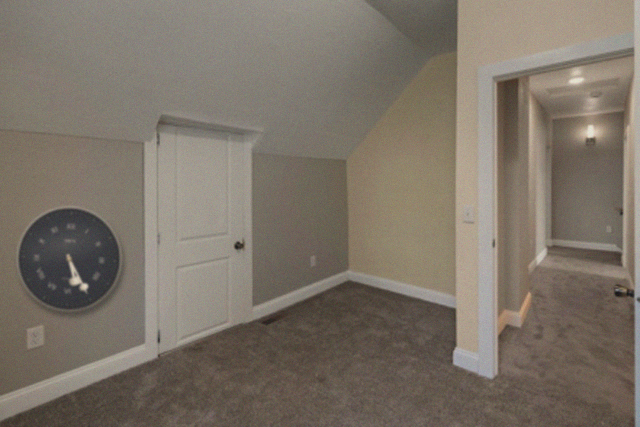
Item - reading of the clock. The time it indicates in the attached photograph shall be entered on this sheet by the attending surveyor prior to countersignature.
5:25
